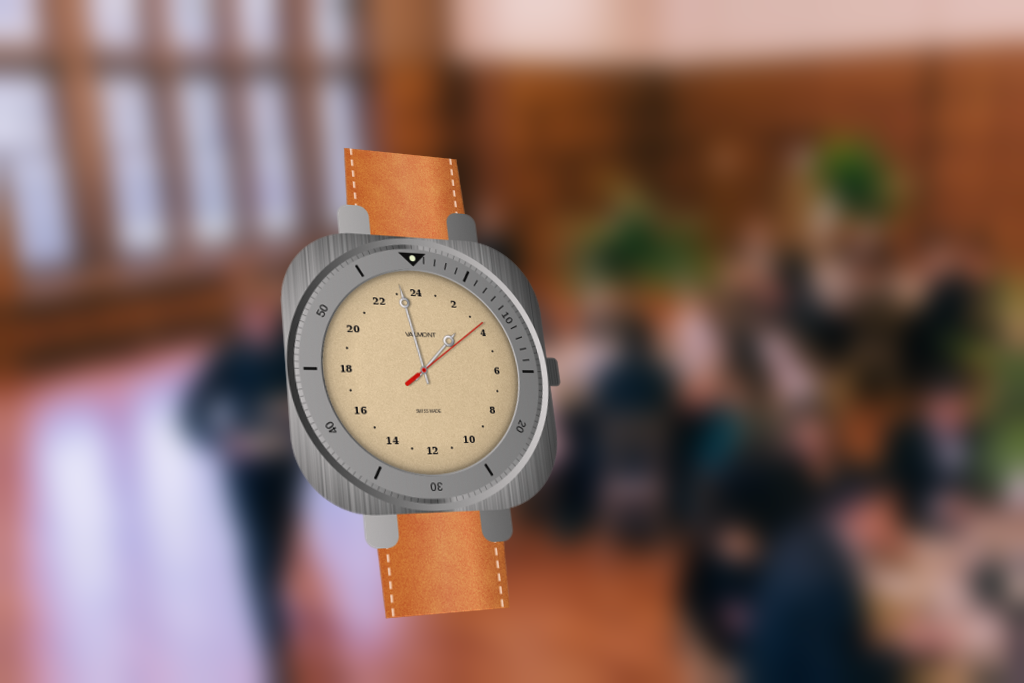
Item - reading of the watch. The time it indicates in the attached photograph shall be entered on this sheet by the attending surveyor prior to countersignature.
2:58:09
